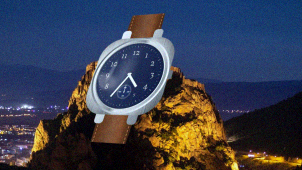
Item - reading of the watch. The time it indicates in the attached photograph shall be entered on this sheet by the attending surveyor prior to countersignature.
4:35
